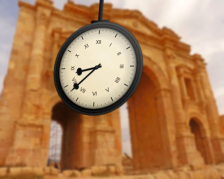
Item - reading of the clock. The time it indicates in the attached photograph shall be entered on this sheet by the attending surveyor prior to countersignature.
8:38
